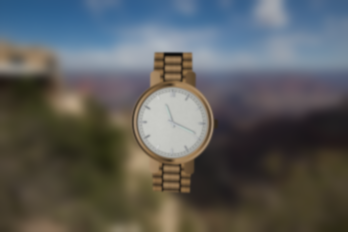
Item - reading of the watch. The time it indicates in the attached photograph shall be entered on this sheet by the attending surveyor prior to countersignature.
11:19
